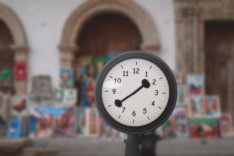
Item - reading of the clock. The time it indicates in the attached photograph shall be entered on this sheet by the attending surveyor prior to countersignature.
1:39
